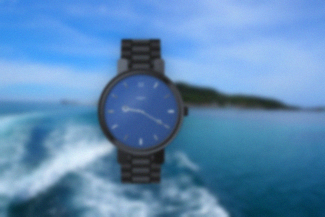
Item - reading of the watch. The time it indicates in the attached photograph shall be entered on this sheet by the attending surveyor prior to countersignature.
9:20
